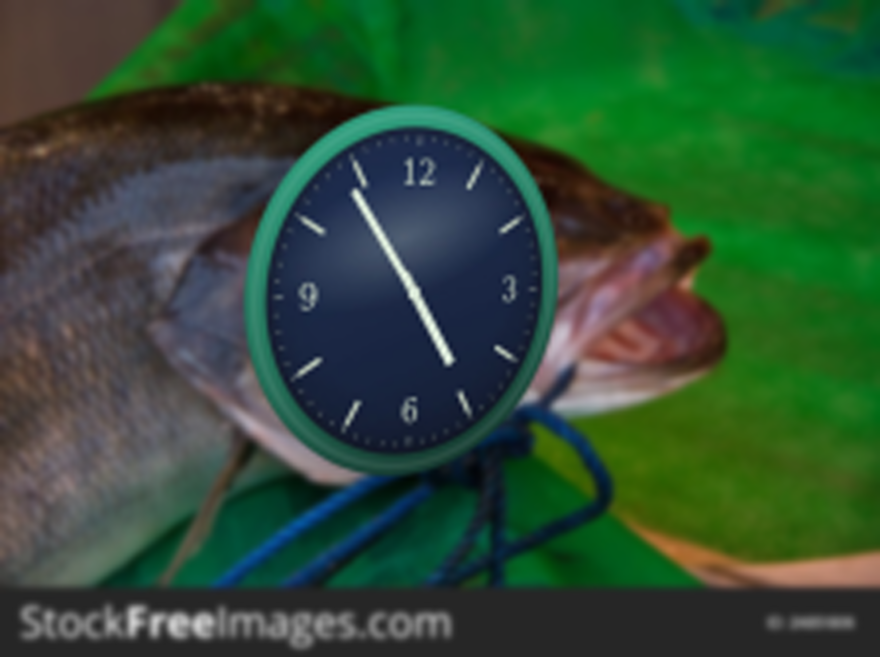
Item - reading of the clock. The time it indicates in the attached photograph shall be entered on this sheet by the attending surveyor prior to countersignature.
4:54
